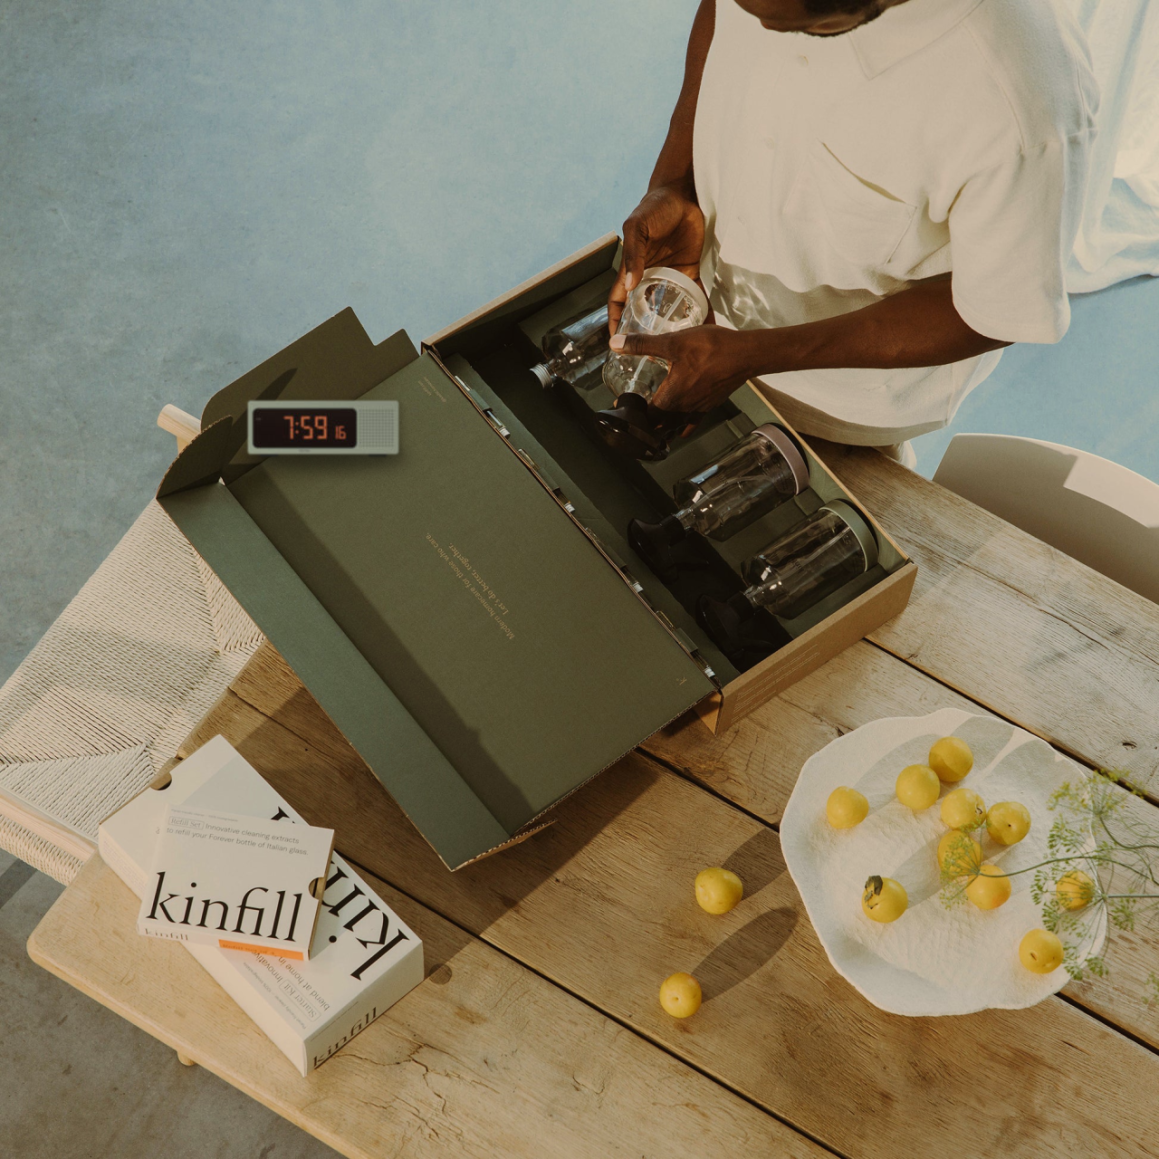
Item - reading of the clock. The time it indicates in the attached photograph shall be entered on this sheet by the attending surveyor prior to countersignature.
7:59:16
